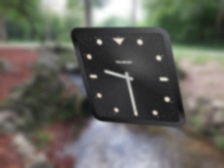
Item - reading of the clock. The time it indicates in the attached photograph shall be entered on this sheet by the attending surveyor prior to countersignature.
9:30
